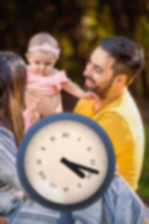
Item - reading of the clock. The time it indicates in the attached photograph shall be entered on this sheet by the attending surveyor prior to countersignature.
4:18
